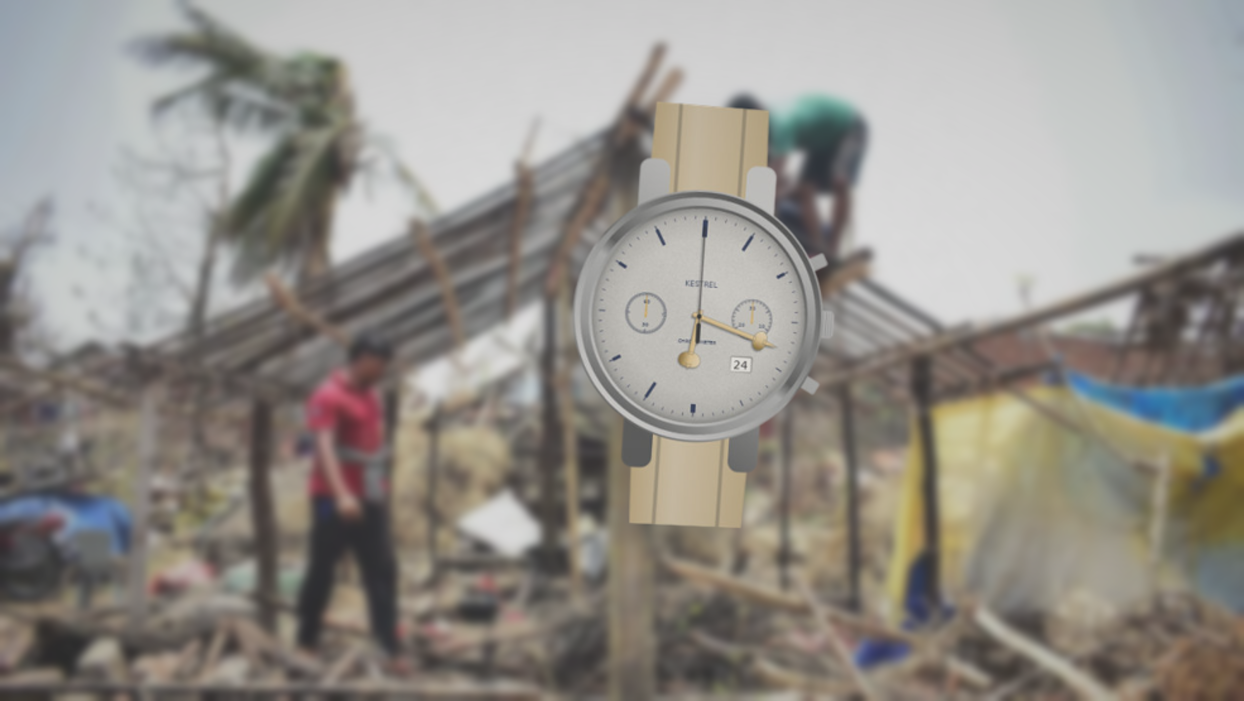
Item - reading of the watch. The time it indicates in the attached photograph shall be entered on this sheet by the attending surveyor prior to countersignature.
6:18
